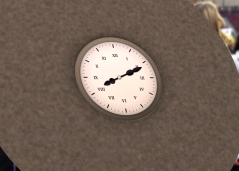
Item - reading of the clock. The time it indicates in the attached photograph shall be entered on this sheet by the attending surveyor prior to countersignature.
8:11
